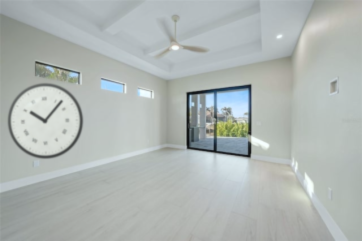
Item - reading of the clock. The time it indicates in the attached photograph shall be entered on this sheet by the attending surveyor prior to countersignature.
10:07
